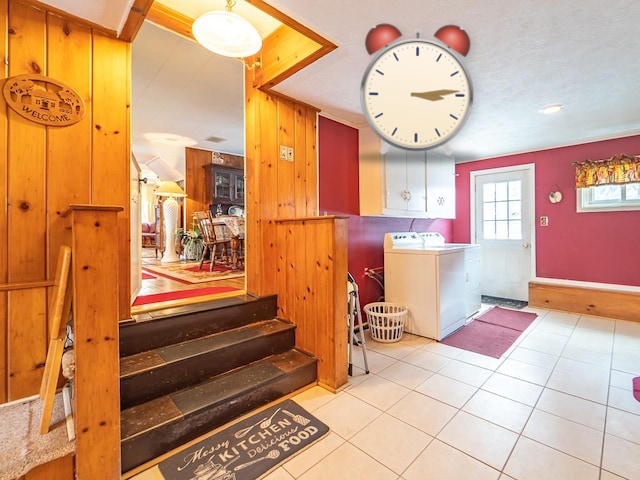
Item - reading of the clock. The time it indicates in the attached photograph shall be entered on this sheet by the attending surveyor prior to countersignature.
3:14
